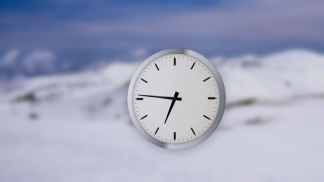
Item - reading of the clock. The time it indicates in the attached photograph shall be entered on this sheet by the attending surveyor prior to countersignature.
6:46
